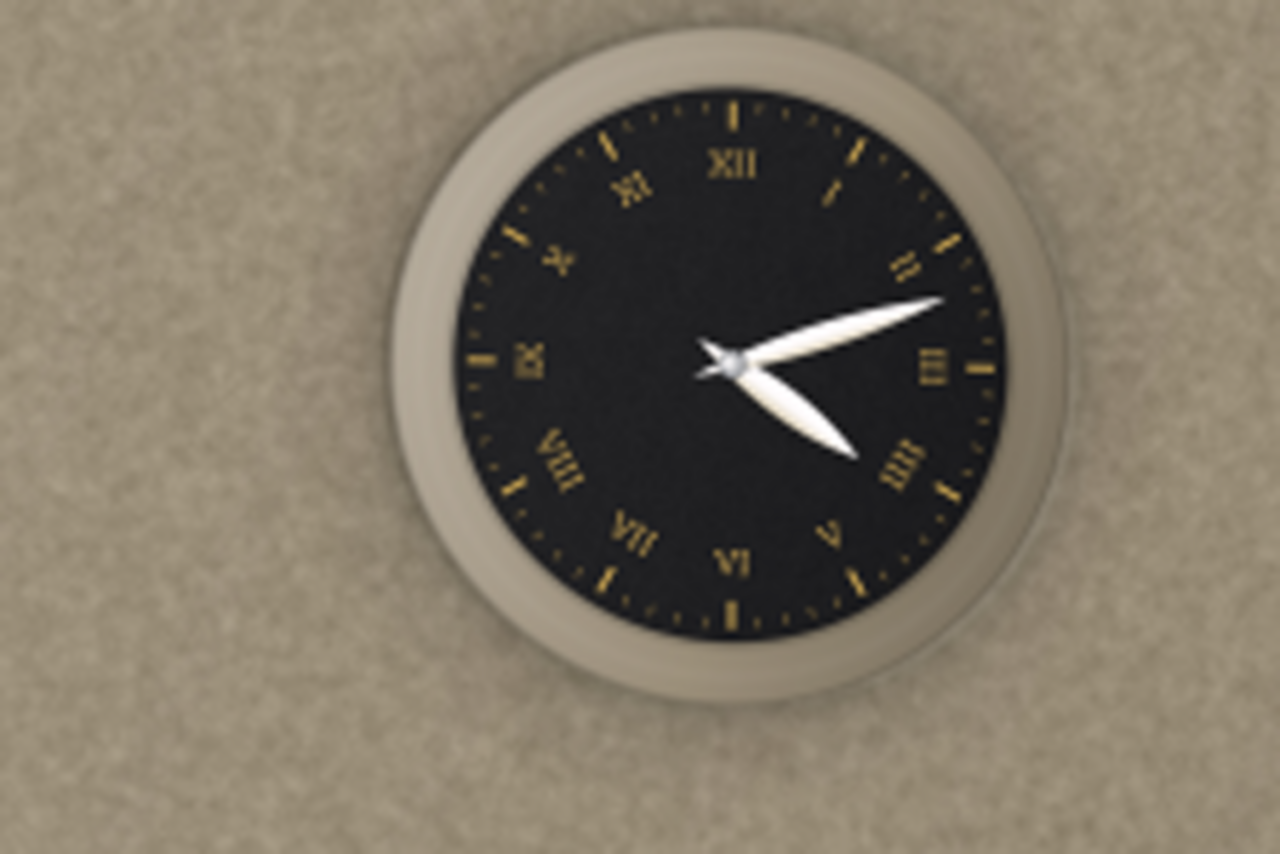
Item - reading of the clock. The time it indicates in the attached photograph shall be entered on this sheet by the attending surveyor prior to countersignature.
4:12
